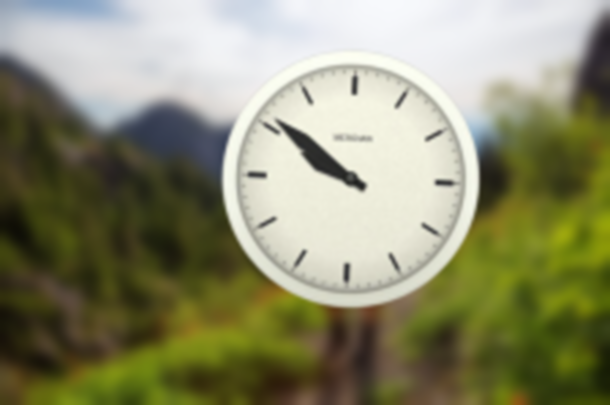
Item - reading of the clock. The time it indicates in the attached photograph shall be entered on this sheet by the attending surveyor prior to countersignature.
9:51
